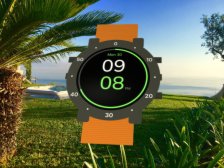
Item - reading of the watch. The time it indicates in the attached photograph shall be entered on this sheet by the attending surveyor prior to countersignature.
9:08
